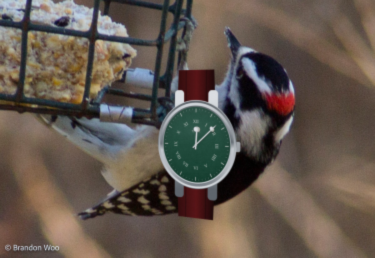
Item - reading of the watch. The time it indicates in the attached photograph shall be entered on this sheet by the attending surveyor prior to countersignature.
12:08
